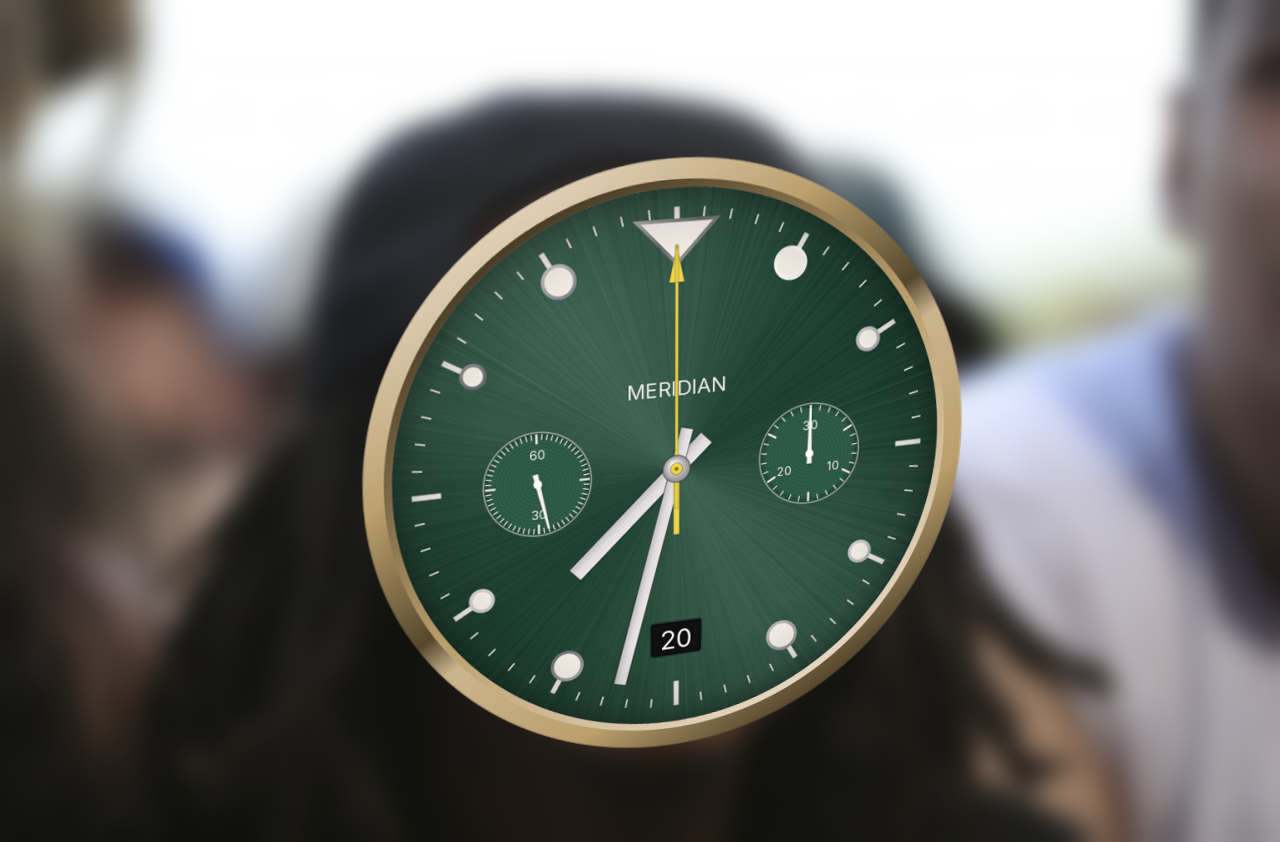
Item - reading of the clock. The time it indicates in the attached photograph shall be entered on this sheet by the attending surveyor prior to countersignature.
7:32:28
